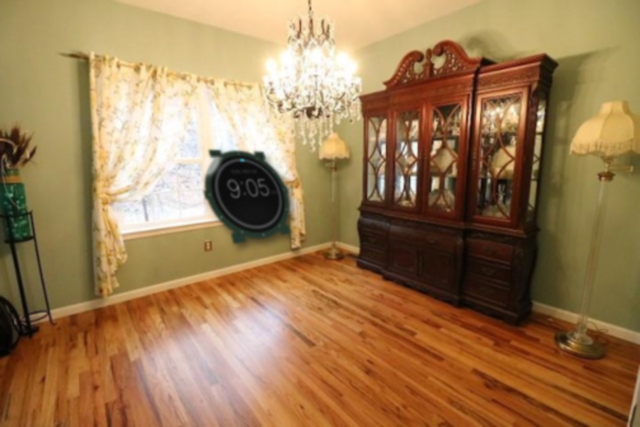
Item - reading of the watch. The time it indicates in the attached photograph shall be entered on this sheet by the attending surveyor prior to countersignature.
9:05
